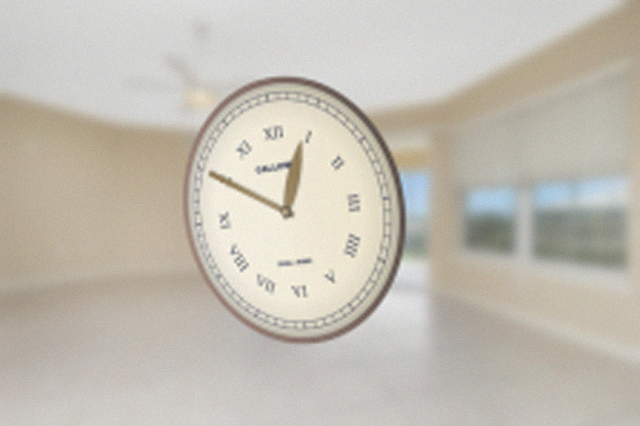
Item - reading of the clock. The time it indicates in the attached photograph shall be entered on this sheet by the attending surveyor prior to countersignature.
12:50
